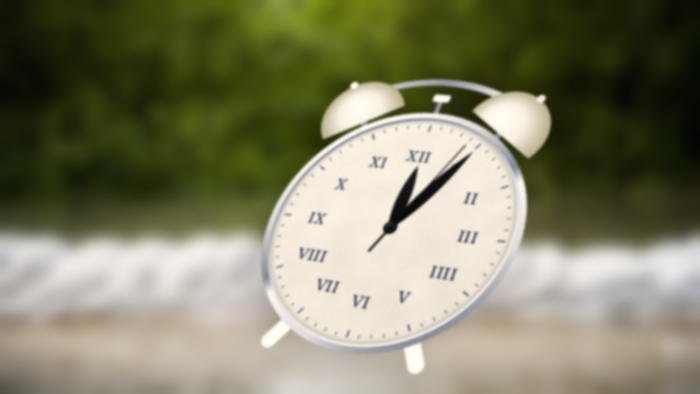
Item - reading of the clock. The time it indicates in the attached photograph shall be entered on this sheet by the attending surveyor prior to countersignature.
12:05:04
